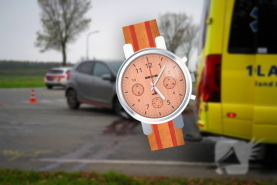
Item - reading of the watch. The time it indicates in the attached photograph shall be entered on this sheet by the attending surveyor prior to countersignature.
5:07
